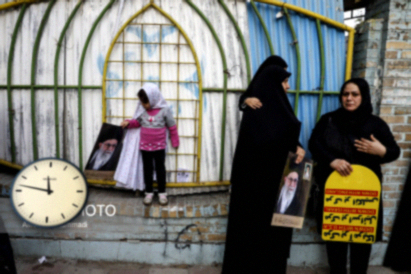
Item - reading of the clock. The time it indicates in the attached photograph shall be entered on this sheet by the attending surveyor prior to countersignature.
11:47
